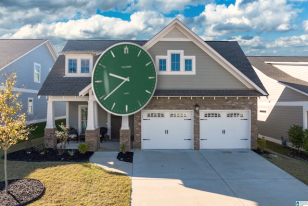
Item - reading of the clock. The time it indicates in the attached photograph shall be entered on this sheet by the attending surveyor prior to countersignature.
9:39
